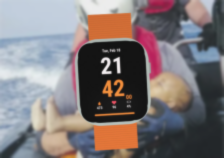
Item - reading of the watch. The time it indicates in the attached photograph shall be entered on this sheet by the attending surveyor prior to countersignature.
21:42
